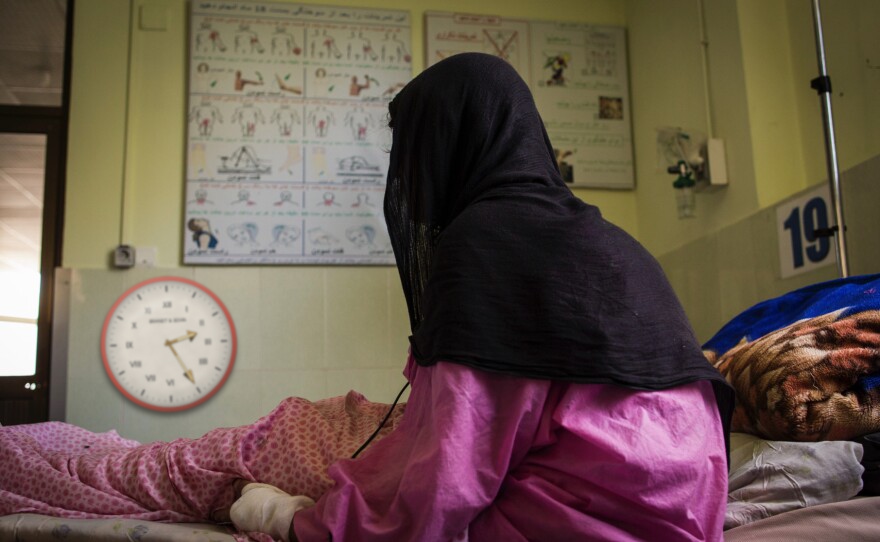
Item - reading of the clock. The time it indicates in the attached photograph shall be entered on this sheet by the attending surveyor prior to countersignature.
2:25
